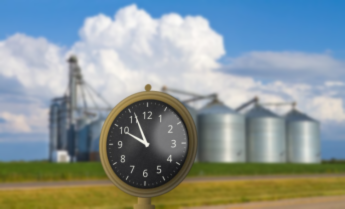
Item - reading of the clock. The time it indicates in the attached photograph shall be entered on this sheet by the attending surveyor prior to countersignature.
9:56
